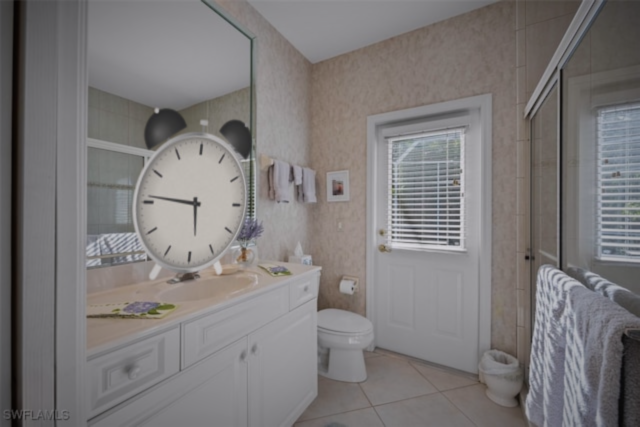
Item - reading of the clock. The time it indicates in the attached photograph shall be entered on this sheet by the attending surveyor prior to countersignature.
5:46
